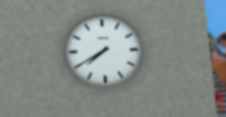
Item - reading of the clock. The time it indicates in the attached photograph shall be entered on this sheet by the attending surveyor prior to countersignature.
7:40
